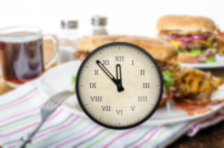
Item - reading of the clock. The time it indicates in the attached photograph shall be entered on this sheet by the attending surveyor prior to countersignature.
11:53
